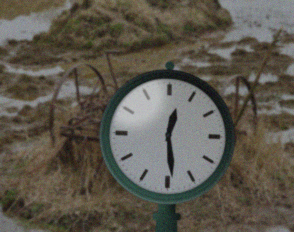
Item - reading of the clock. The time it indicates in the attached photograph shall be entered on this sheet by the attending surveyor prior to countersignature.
12:29
